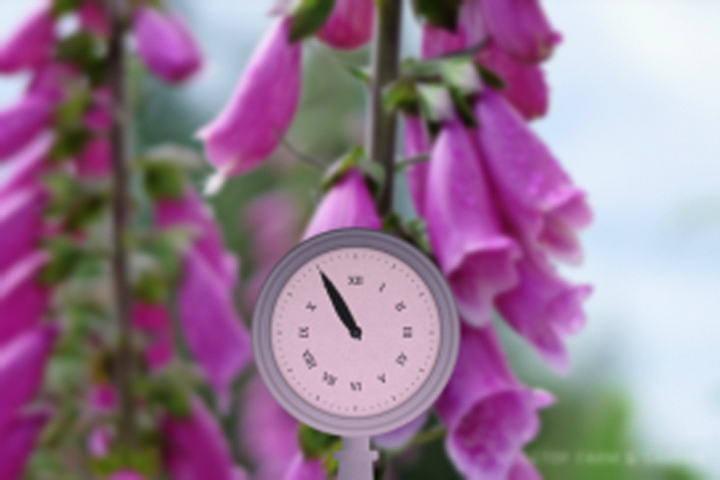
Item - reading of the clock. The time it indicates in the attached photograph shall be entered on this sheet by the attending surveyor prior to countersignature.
10:55
